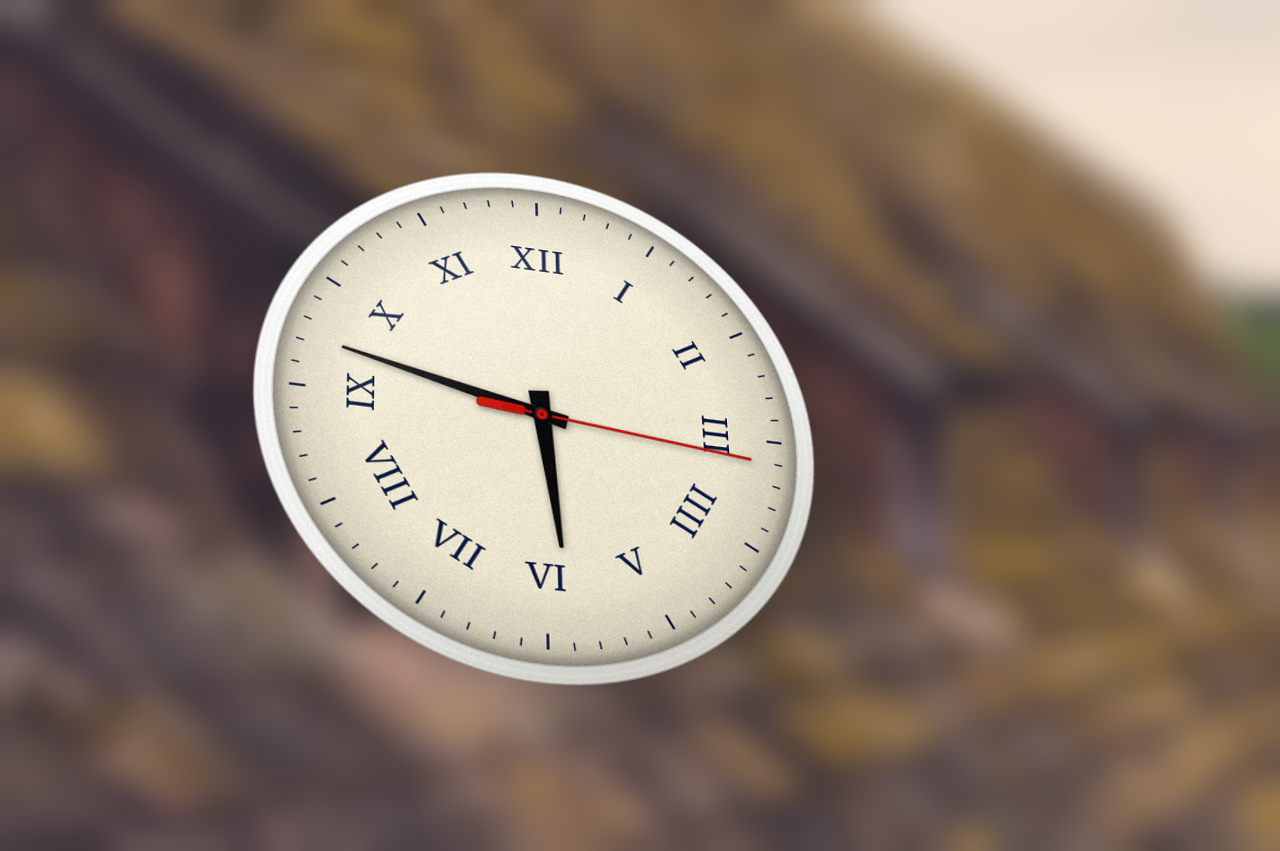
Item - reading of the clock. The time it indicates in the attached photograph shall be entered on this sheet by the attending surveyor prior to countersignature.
5:47:16
